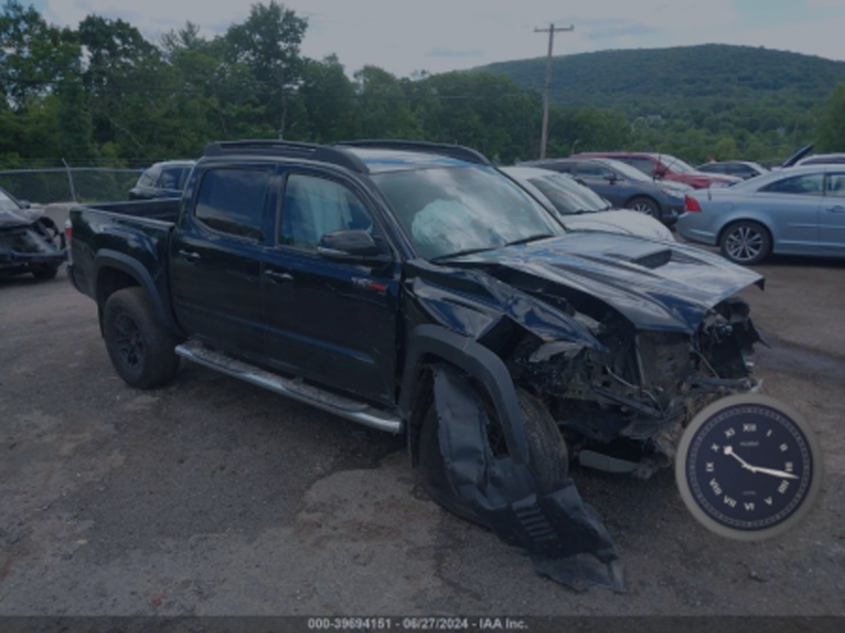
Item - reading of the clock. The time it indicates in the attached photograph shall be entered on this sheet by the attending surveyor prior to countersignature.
10:17
